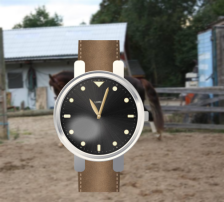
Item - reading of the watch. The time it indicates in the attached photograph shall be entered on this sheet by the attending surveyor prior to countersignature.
11:03
